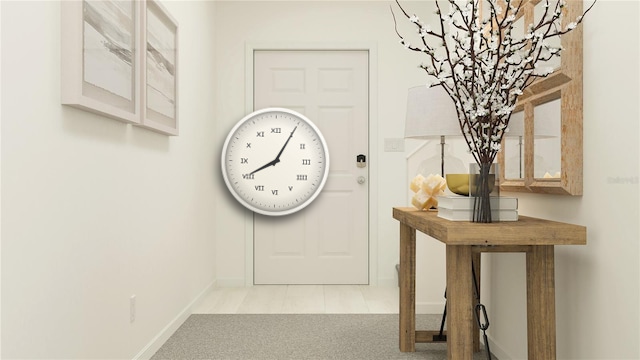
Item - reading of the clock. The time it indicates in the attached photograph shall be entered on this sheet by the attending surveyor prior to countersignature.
8:05
